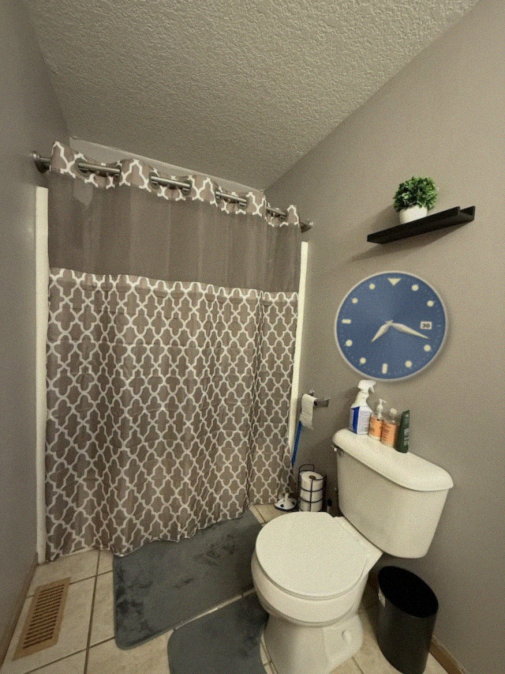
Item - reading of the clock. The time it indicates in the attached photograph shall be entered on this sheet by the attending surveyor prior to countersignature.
7:18
